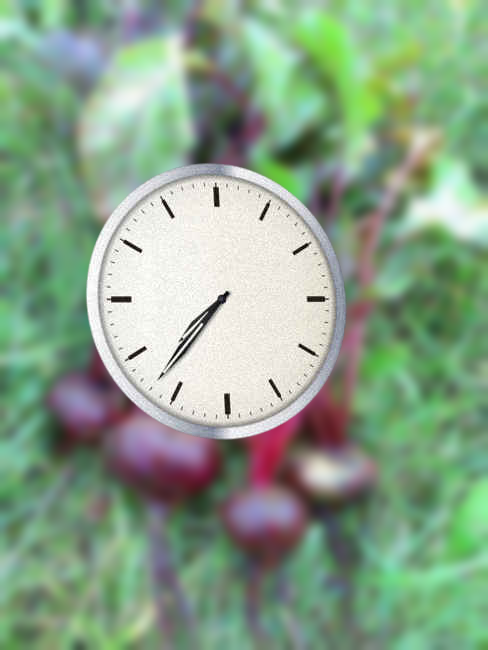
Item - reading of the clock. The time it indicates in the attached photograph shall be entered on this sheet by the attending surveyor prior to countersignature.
7:37
